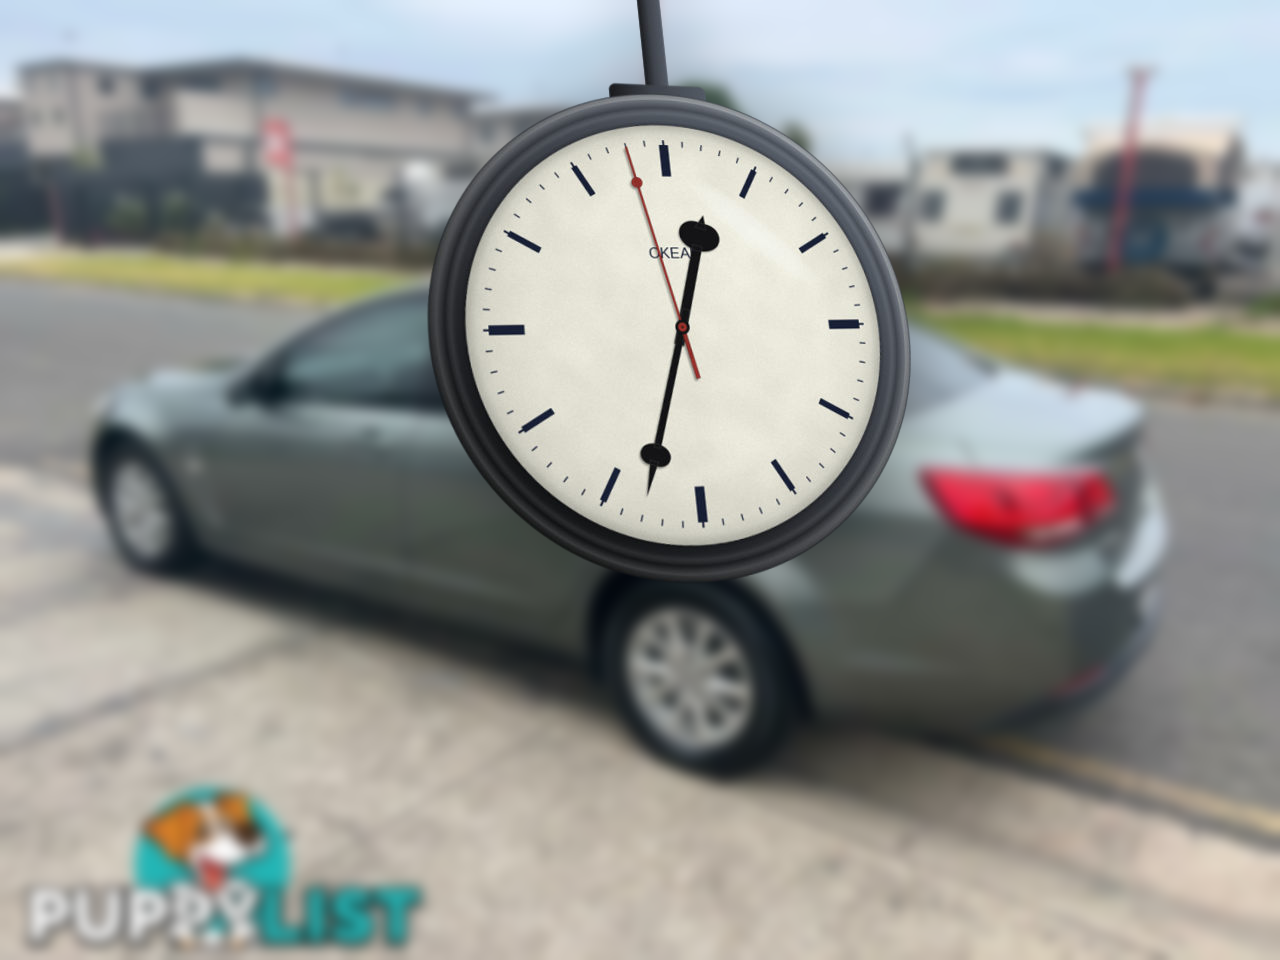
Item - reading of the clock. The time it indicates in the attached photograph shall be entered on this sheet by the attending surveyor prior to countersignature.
12:32:58
